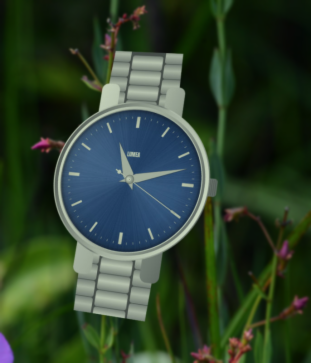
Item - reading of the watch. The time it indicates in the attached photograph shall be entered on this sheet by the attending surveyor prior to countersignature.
11:12:20
